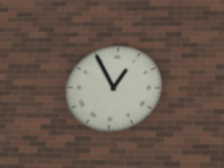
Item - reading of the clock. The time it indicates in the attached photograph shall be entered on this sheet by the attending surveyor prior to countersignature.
12:55
